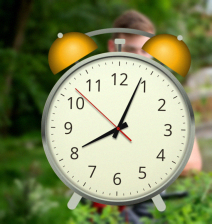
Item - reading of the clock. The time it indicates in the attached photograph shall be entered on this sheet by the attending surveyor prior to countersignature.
8:03:52
